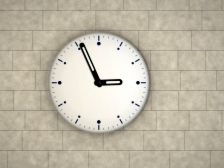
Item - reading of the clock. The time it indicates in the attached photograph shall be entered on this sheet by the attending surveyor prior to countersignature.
2:56
